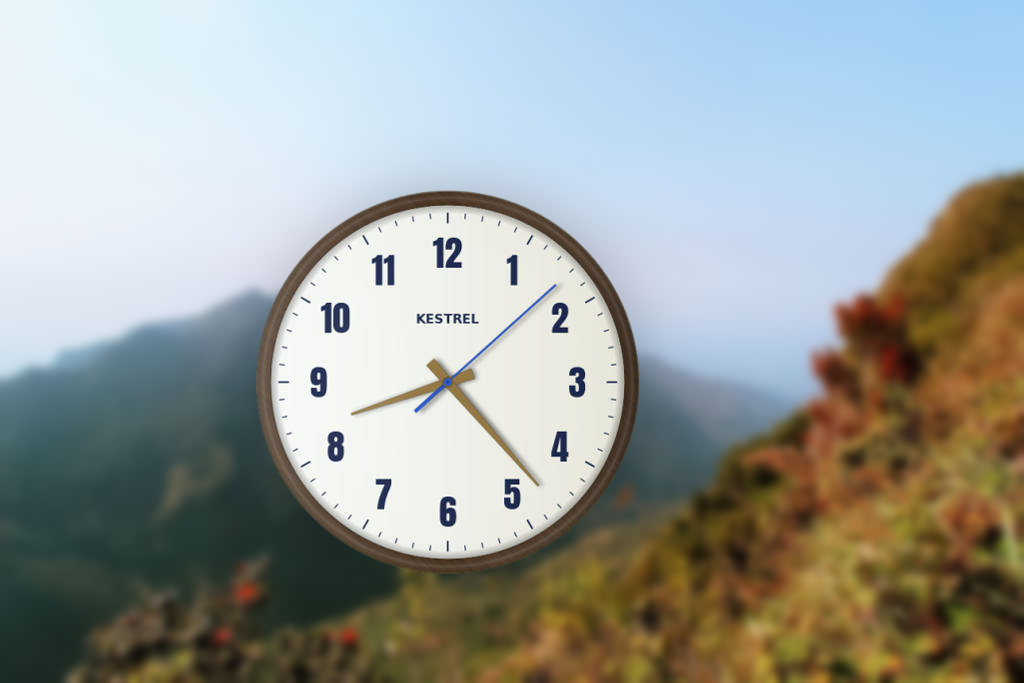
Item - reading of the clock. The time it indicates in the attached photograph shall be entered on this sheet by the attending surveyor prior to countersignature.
8:23:08
